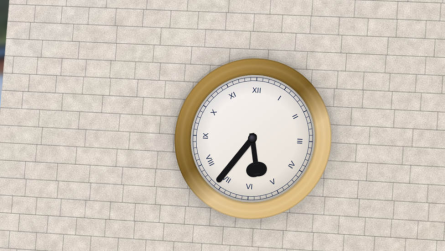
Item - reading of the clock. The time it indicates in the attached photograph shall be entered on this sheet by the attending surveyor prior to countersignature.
5:36
